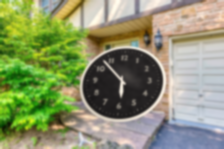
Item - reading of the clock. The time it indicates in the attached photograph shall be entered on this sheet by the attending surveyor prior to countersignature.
5:53
